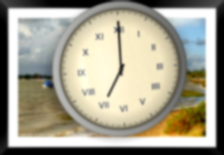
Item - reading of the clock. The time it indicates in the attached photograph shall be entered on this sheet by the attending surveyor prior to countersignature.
7:00
